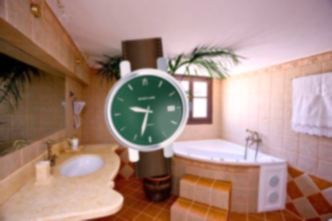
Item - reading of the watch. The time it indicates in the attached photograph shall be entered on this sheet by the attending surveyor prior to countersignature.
9:33
